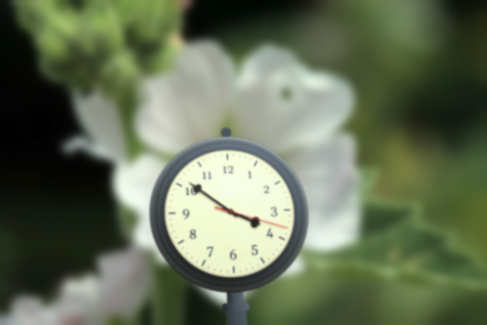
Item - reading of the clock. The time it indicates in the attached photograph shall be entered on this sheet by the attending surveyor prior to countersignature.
3:51:18
